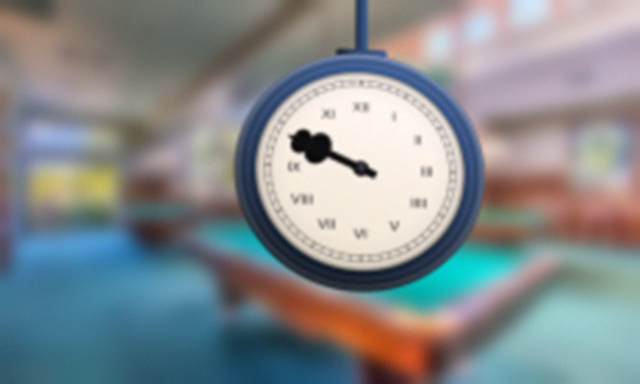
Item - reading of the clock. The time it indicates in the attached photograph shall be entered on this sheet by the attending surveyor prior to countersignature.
9:49
